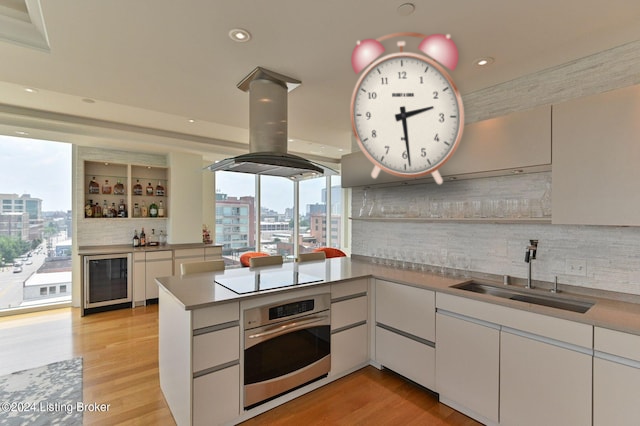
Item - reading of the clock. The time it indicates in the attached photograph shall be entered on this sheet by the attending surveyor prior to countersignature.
2:29
